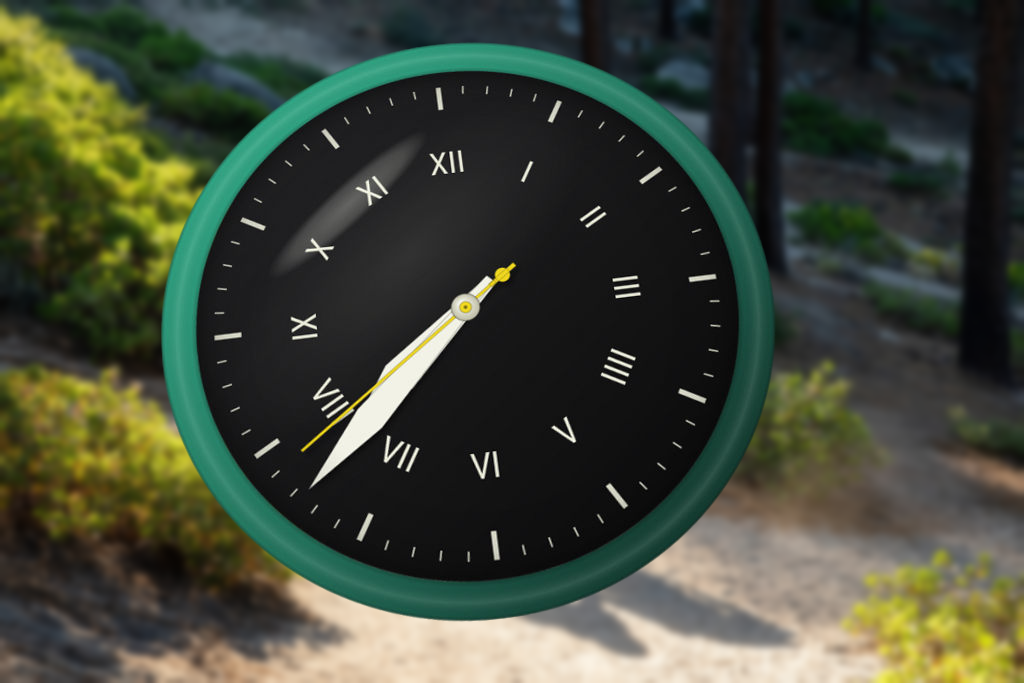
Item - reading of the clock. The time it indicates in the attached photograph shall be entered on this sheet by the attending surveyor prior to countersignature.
7:37:39
